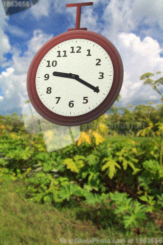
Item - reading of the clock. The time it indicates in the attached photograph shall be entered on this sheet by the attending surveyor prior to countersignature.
9:20
